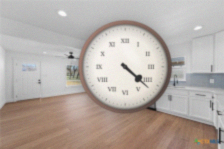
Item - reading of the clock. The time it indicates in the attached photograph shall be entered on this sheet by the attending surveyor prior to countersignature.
4:22
